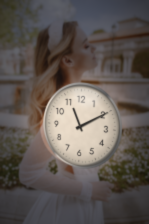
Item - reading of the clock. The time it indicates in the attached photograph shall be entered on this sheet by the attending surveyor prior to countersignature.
11:10
